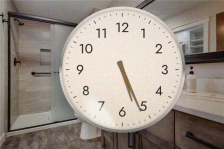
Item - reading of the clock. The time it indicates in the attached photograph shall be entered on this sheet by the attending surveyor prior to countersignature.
5:26
